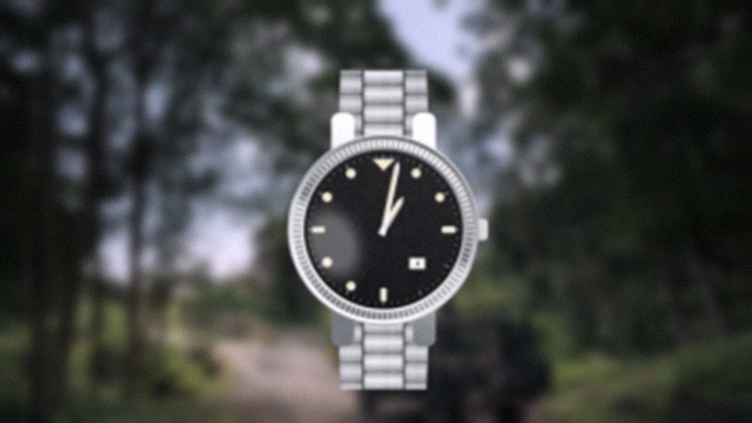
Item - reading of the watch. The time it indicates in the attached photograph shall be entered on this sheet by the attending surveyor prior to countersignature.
1:02
